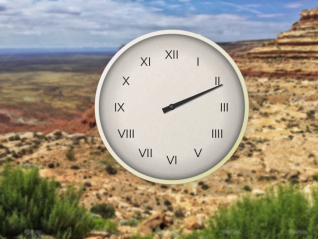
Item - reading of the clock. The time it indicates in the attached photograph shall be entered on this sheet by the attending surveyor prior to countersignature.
2:11
